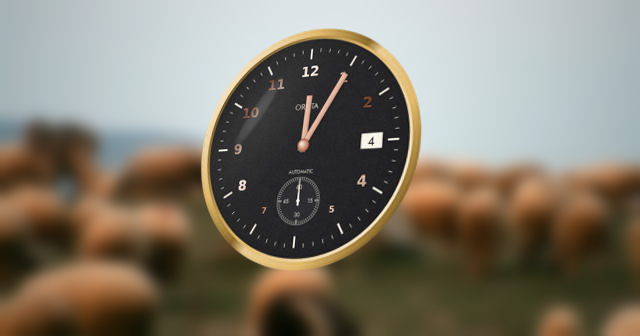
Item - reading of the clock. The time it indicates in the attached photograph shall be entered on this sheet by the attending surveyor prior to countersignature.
12:05
